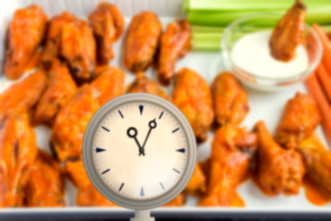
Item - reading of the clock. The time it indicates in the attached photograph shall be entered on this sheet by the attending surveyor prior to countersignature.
11:04
